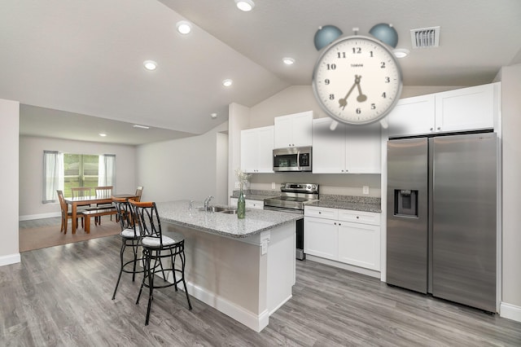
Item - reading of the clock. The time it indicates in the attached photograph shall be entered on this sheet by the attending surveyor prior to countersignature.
5:36
